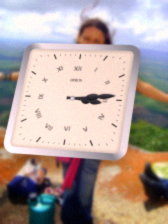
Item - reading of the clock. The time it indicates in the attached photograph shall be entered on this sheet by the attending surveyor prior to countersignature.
3:14
